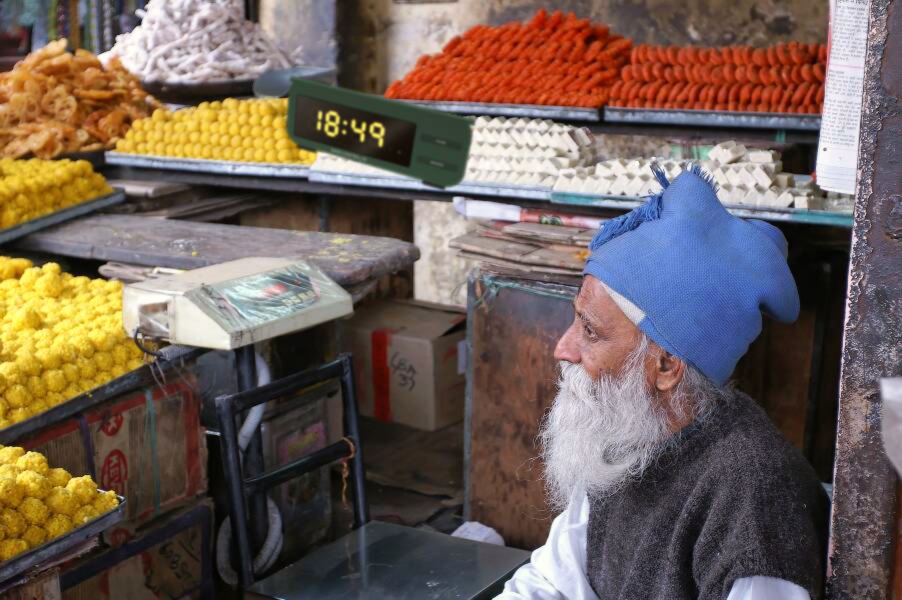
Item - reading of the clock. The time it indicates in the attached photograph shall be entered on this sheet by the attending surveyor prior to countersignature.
18:49
